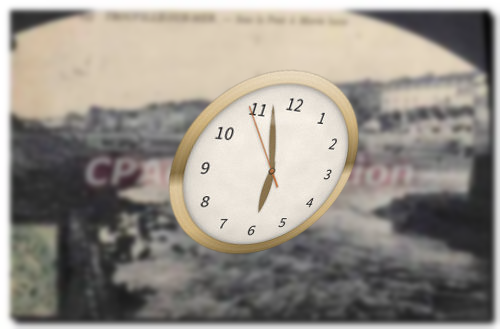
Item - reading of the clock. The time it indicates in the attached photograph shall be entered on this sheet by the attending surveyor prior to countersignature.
5:56:54
